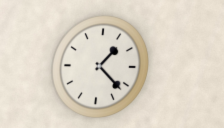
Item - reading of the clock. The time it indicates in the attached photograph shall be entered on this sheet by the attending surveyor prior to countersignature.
1:22
